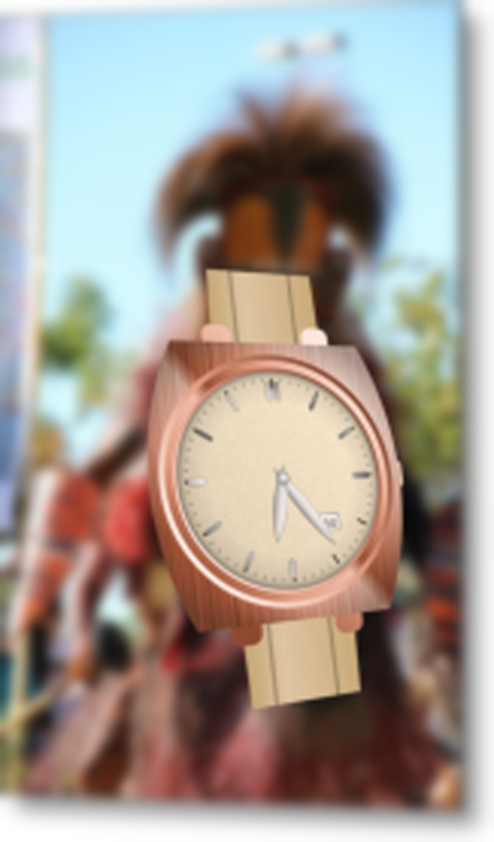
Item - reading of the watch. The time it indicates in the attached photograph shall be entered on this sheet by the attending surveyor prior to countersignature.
6:24
